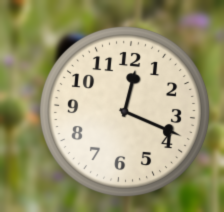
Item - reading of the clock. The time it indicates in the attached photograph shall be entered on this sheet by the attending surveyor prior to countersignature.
12:18
